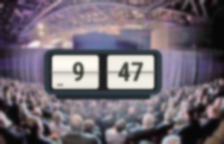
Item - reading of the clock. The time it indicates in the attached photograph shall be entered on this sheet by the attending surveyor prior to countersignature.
9:47
